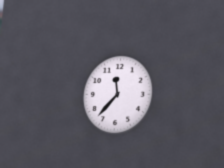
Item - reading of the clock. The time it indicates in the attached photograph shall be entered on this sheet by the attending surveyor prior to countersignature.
11:37
